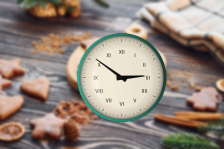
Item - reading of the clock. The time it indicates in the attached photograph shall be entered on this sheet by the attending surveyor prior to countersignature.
2:51
